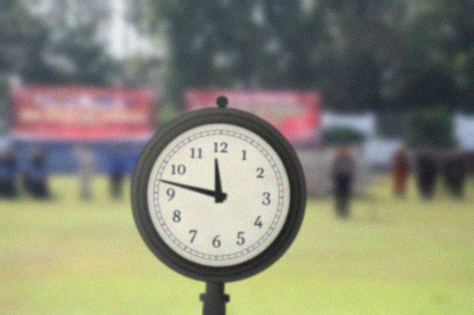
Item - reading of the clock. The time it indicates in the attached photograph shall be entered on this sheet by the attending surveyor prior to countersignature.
11:47
